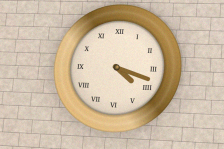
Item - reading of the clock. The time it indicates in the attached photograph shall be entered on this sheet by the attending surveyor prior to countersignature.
4:18
